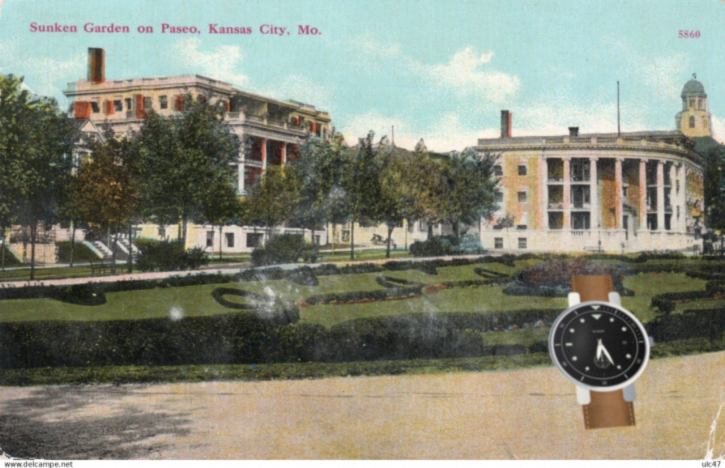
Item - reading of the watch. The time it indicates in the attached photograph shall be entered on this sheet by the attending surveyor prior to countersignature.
6:26
